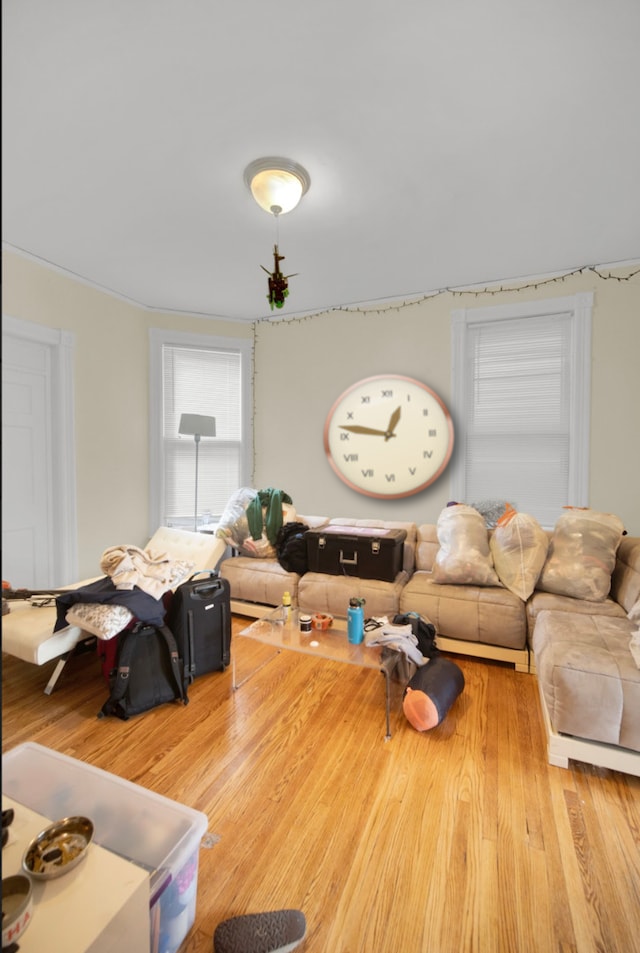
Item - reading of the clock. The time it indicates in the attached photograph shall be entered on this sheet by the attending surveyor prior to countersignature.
12:47
